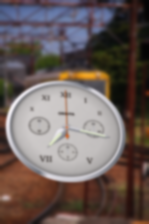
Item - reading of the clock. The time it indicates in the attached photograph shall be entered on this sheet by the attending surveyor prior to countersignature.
7:17
